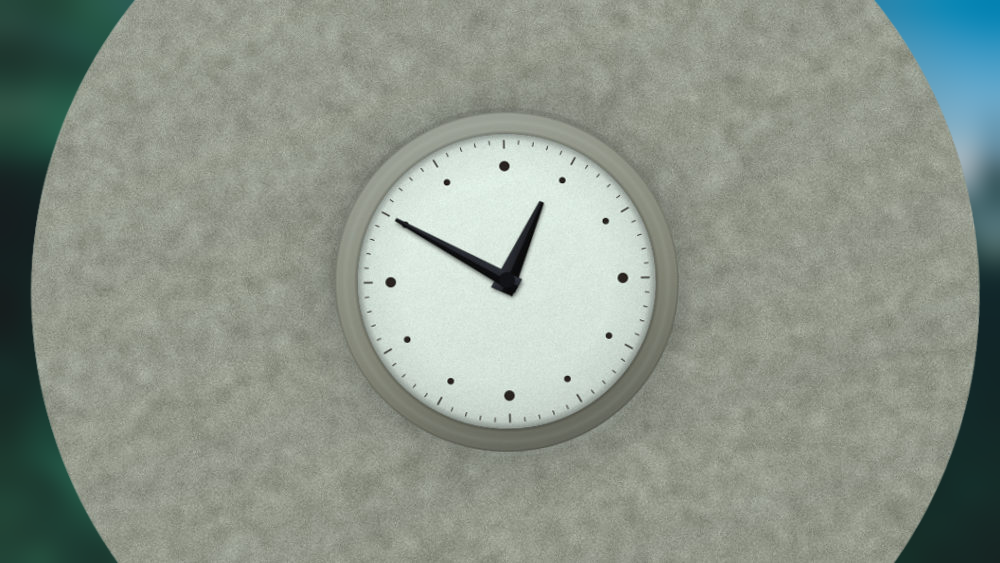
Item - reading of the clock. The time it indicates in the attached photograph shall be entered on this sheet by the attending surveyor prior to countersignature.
12:50
